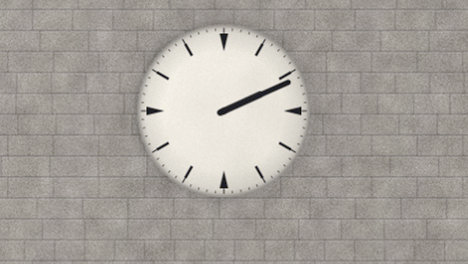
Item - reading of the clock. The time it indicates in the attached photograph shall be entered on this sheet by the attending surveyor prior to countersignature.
2:11
